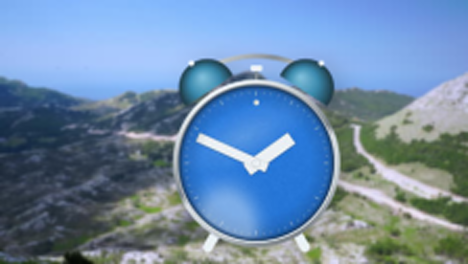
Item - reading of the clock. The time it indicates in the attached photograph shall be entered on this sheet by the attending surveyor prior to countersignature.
1:49
